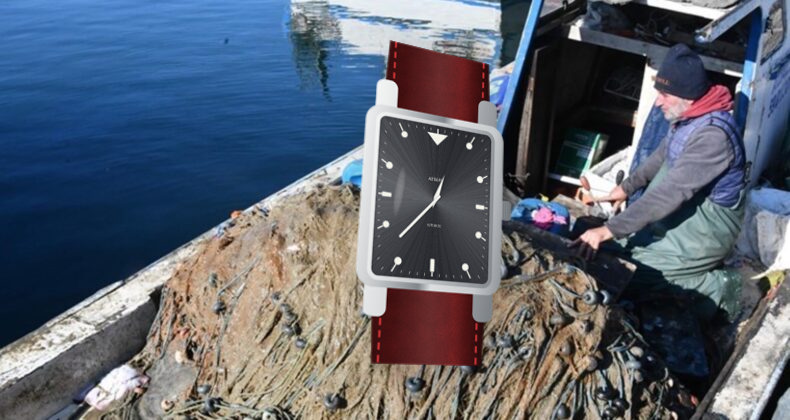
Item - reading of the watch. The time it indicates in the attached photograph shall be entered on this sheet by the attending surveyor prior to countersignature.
12:37
